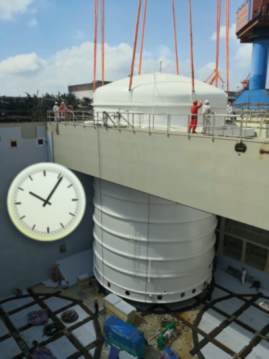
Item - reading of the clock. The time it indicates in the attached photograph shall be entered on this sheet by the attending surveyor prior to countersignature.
10:06
